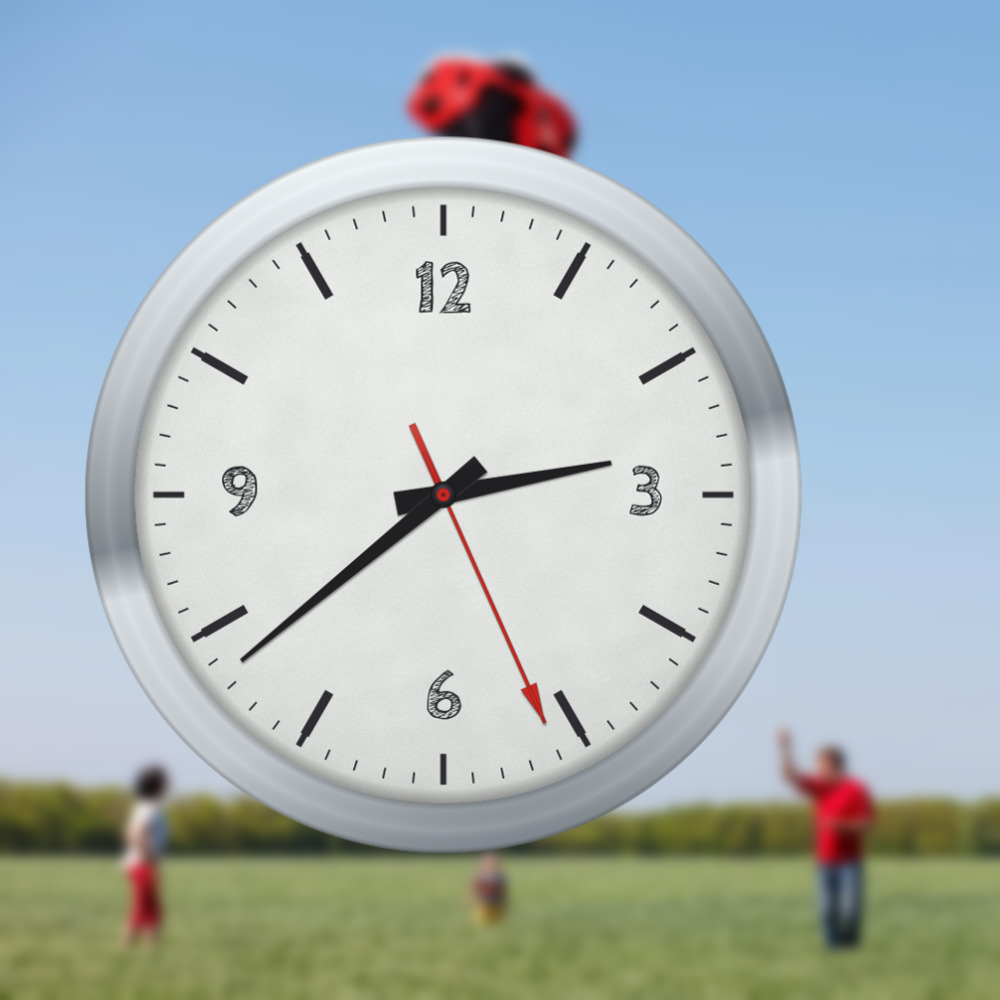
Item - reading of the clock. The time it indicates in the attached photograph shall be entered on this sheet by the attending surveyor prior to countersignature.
2:38:26
